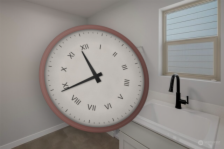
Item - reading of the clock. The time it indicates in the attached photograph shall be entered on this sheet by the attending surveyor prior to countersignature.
11:44
